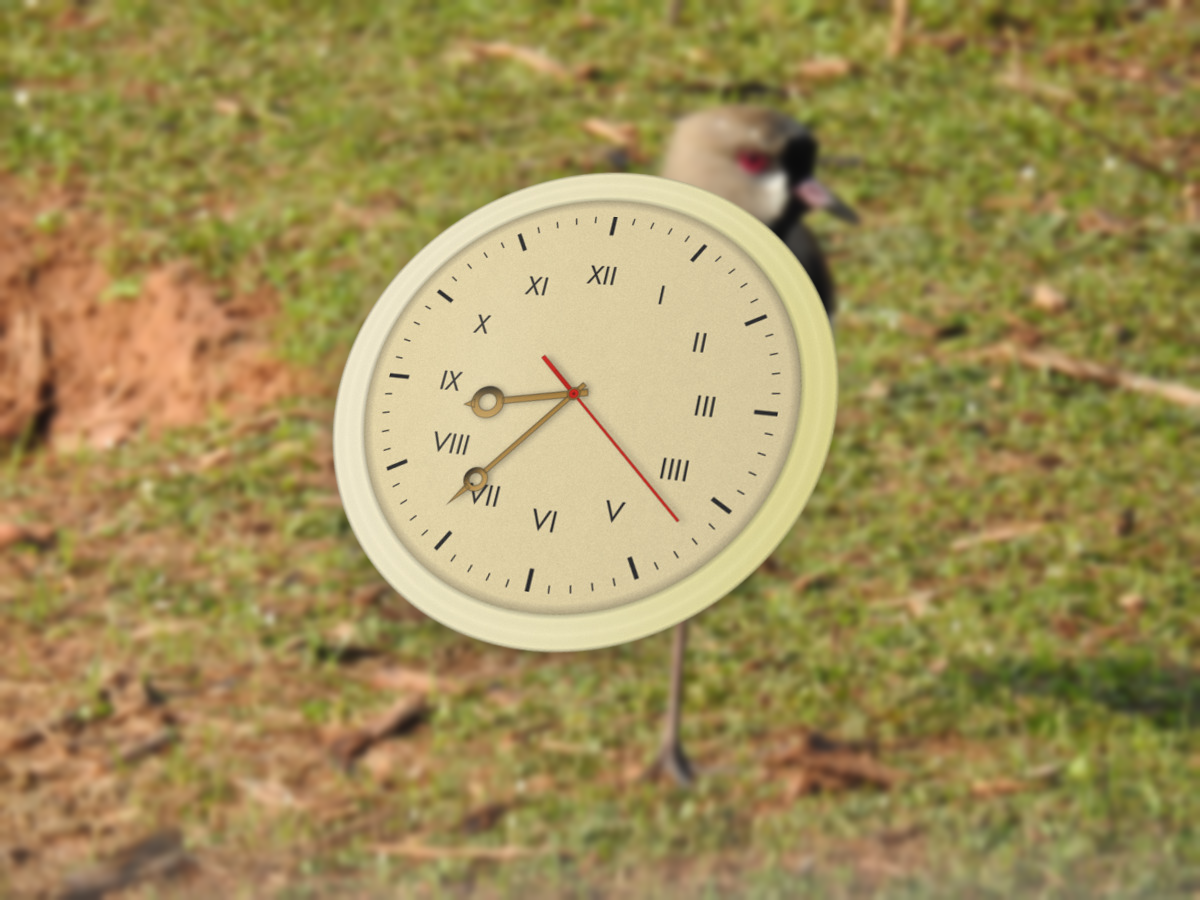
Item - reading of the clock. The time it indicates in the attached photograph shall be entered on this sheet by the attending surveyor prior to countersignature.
8:36:22
